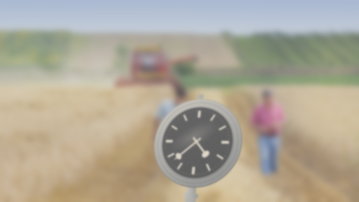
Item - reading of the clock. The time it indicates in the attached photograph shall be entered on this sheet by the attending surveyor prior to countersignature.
4:38
